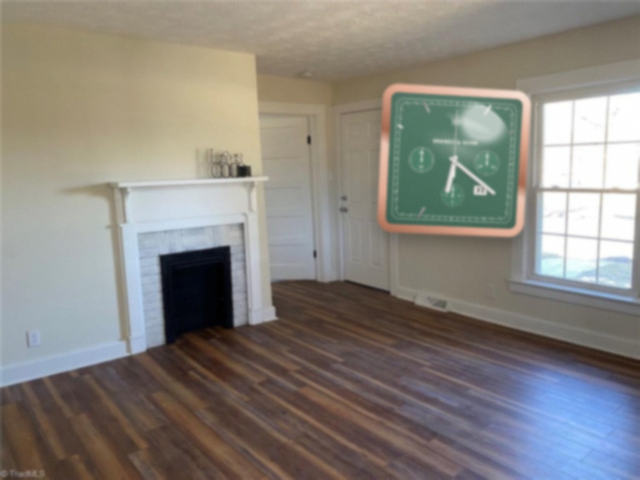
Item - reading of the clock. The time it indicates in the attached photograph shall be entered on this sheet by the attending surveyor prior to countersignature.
6:21
